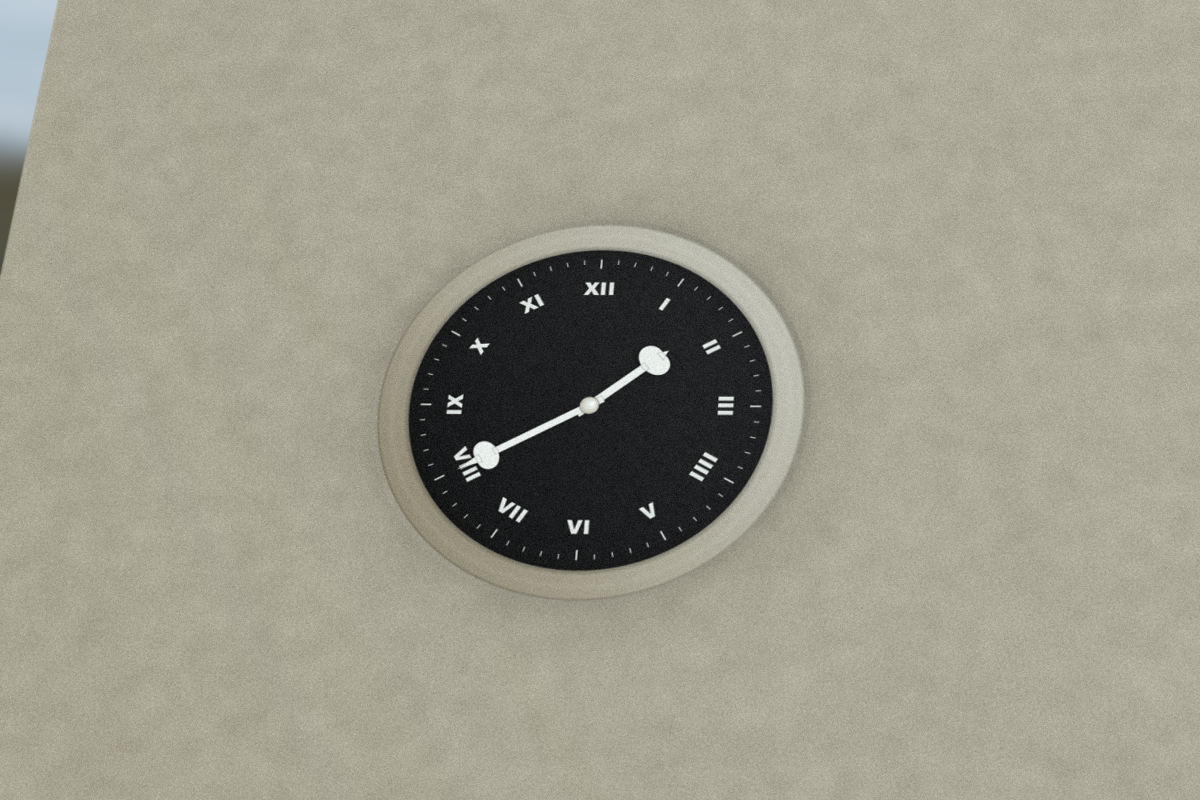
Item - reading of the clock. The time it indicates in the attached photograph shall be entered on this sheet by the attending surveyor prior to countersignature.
1:40
